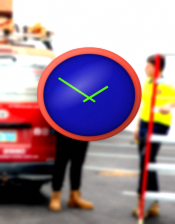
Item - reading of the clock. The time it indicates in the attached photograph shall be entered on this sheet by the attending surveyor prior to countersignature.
1:51
